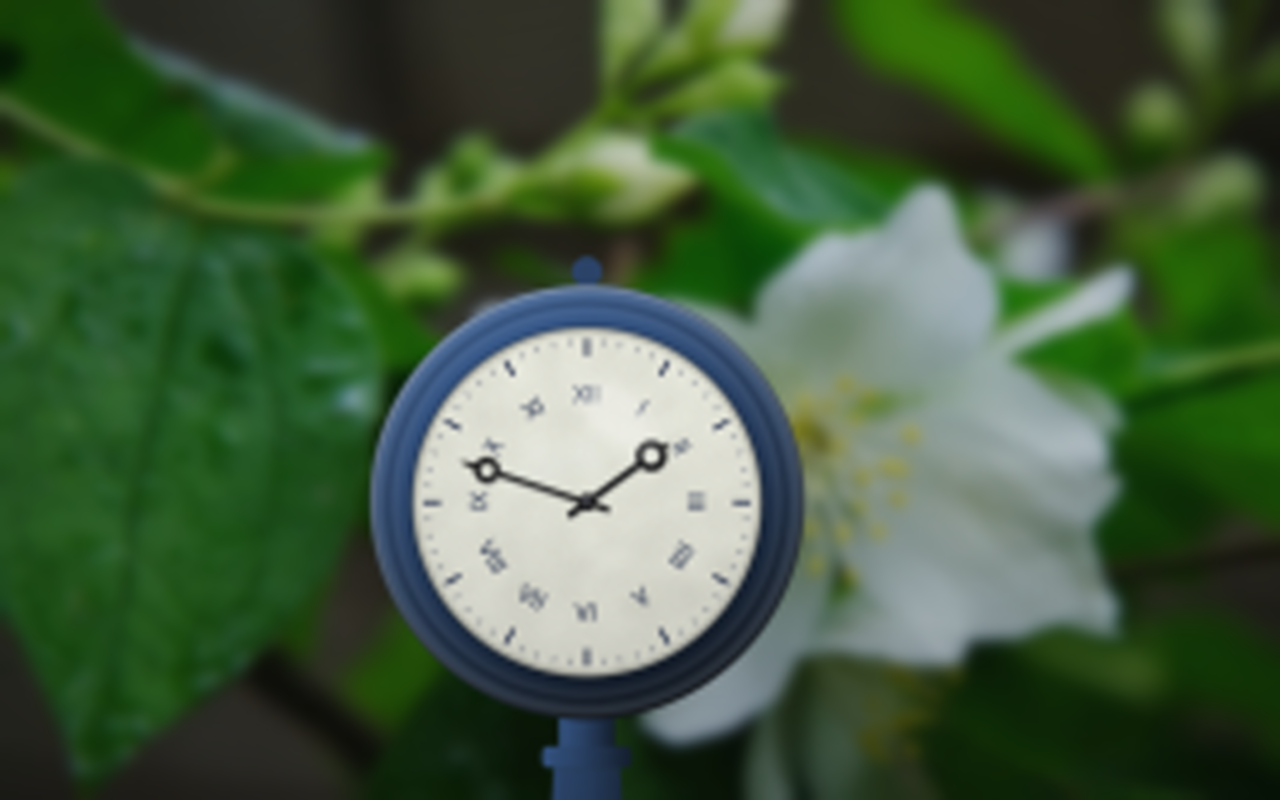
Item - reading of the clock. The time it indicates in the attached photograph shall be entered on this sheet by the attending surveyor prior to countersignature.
1:48
